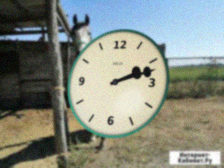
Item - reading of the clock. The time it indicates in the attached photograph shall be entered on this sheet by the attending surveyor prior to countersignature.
2:12
